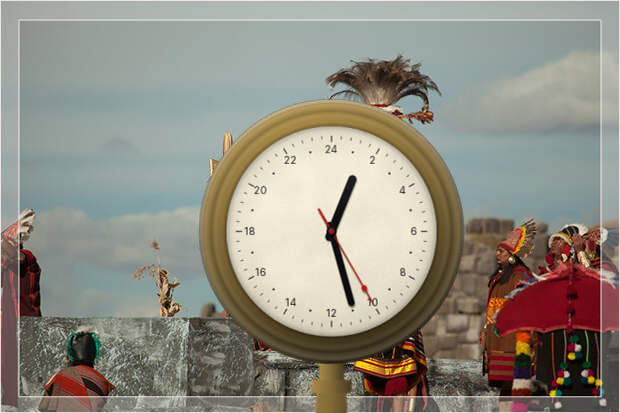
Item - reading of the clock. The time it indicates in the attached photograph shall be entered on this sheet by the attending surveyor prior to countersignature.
1:27:25
